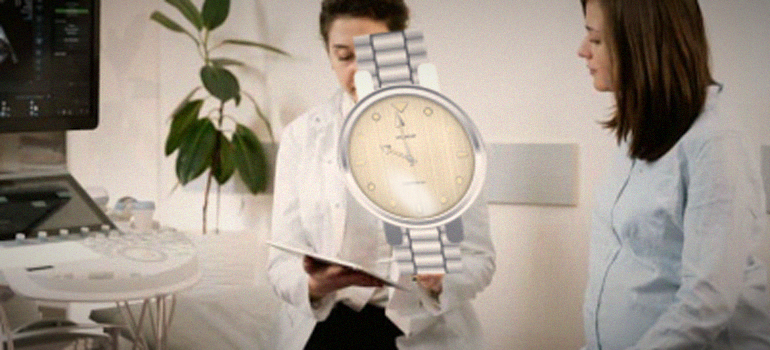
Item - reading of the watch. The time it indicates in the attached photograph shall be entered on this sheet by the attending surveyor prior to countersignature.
9:59
